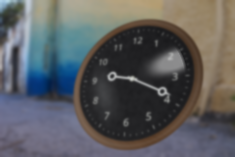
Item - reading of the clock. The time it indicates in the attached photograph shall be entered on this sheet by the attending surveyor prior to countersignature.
9:19
